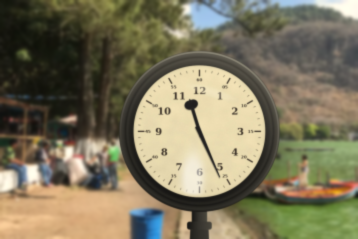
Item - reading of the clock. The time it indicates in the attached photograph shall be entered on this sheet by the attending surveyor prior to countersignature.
11:26
